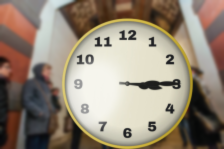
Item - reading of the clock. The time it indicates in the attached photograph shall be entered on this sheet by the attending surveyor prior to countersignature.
3:15
